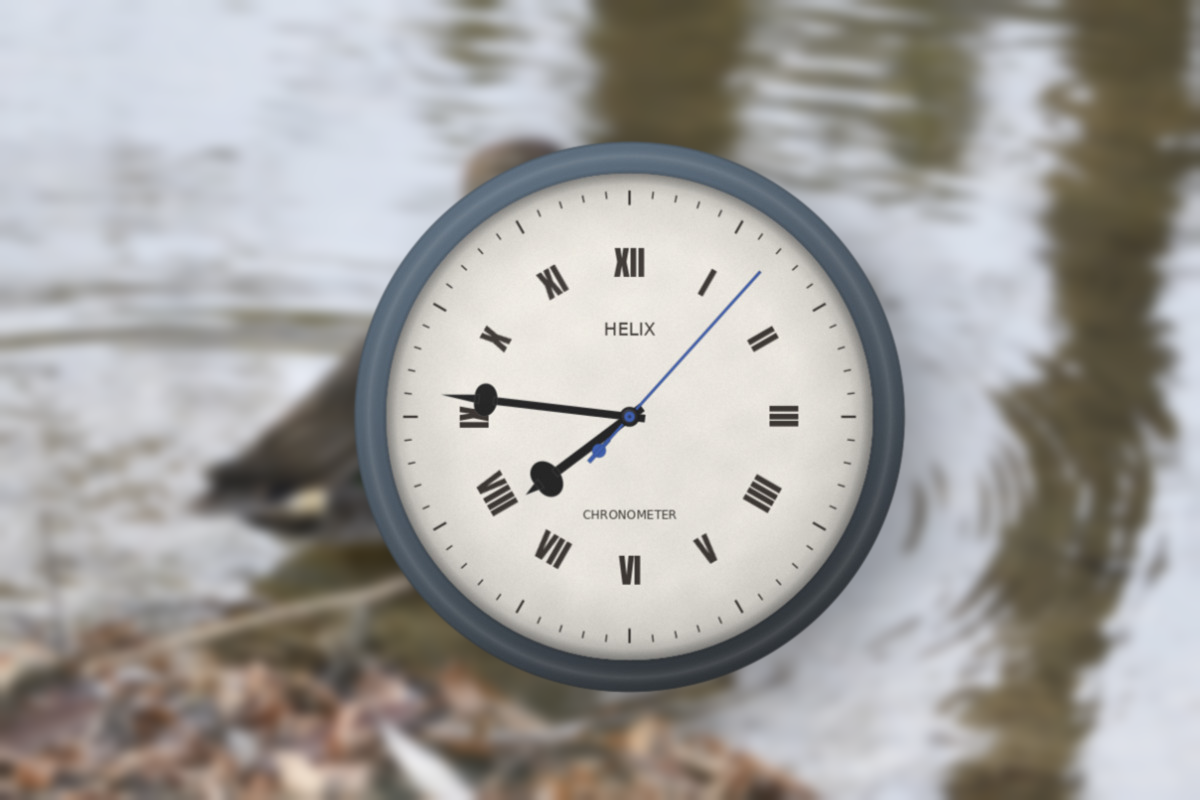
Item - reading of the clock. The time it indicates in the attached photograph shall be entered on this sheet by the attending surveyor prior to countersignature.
7:46:07
